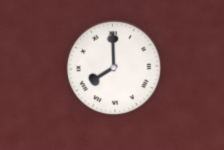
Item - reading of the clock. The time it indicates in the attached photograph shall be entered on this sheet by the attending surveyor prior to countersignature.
8:00
